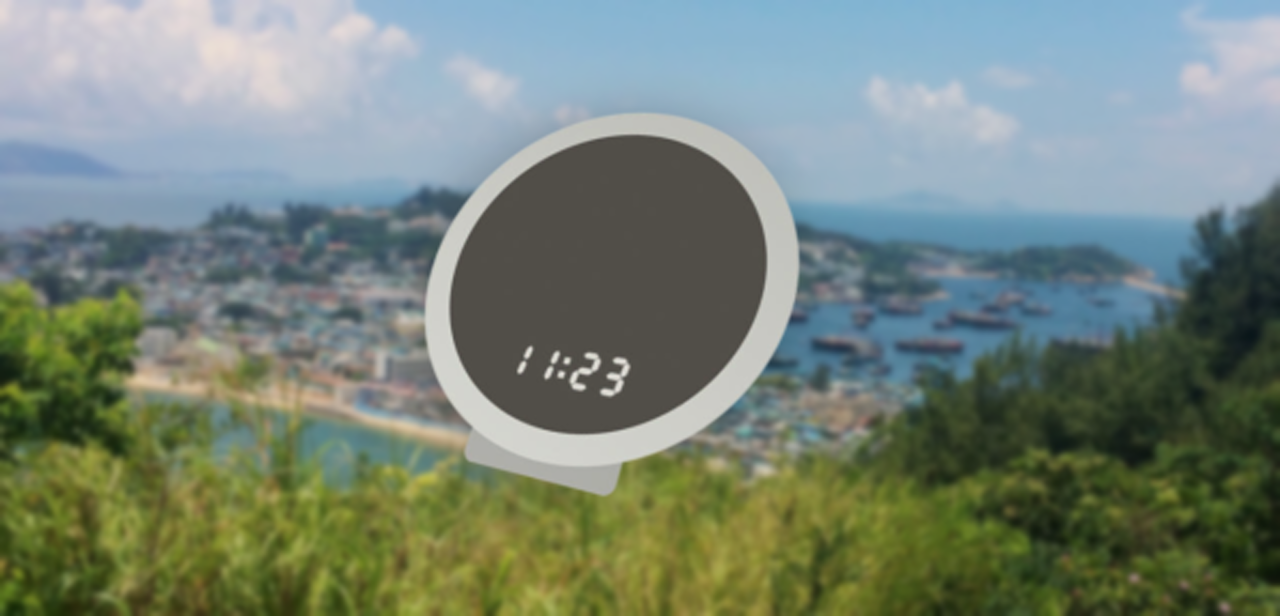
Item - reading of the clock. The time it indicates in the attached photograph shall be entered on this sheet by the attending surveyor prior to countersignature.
11:23
